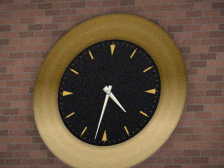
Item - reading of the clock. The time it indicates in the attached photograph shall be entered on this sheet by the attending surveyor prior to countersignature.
4:32
